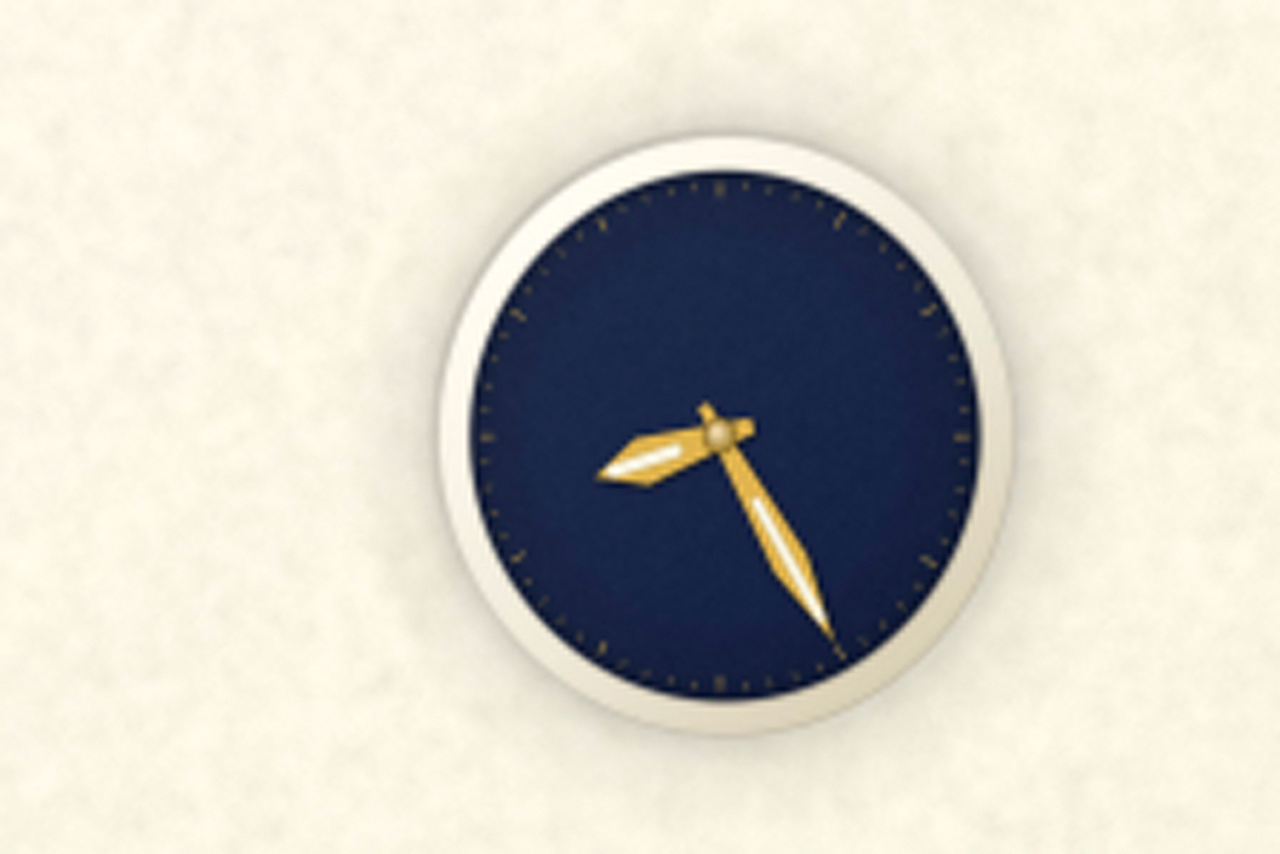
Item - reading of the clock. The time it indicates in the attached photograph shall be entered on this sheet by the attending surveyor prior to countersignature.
8:25
